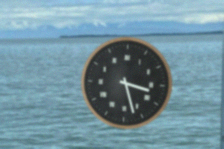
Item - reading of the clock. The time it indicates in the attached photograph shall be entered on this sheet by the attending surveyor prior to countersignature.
3:27
